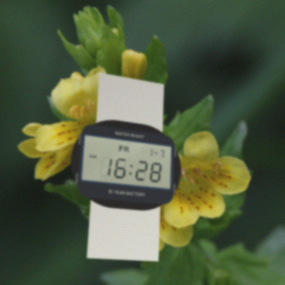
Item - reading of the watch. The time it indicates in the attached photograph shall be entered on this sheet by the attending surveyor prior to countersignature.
16:28
